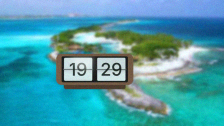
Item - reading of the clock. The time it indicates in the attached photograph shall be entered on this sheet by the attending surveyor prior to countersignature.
19:29
